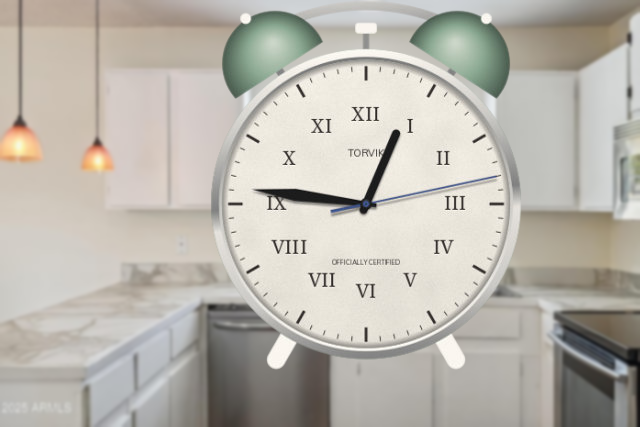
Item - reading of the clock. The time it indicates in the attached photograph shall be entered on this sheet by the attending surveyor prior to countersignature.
12:46:13
